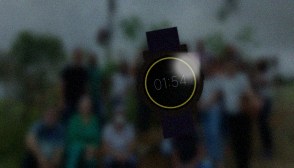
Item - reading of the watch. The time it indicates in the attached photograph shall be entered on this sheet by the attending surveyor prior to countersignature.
1:54
